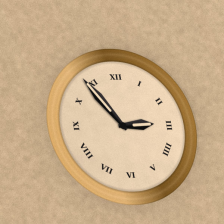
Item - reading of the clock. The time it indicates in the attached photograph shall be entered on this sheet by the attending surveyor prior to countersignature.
2:54
